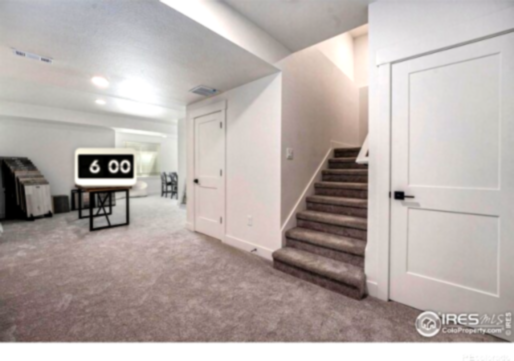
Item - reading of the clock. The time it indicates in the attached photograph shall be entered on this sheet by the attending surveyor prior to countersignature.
6:00
